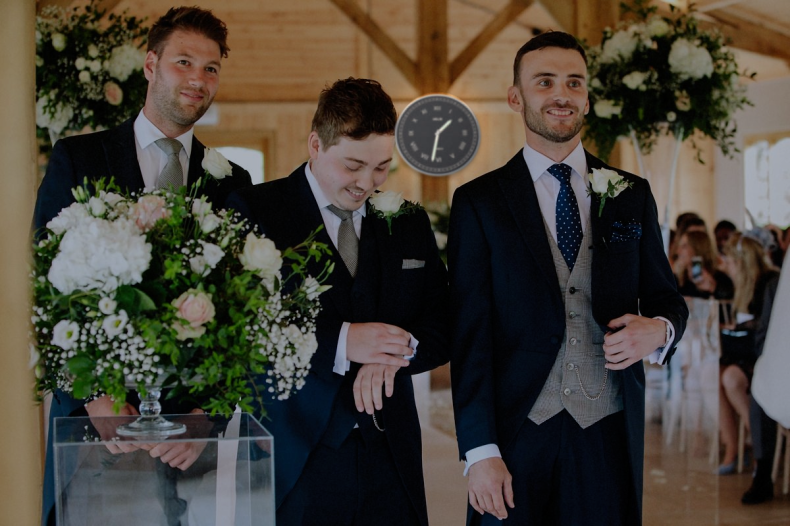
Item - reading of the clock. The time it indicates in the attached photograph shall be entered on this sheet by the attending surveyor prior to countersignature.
1:32
